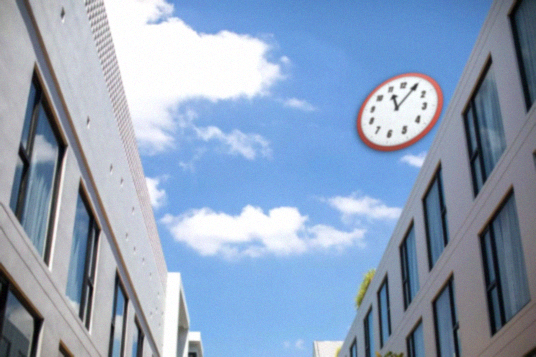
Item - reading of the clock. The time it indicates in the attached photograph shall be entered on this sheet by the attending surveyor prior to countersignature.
11:05
